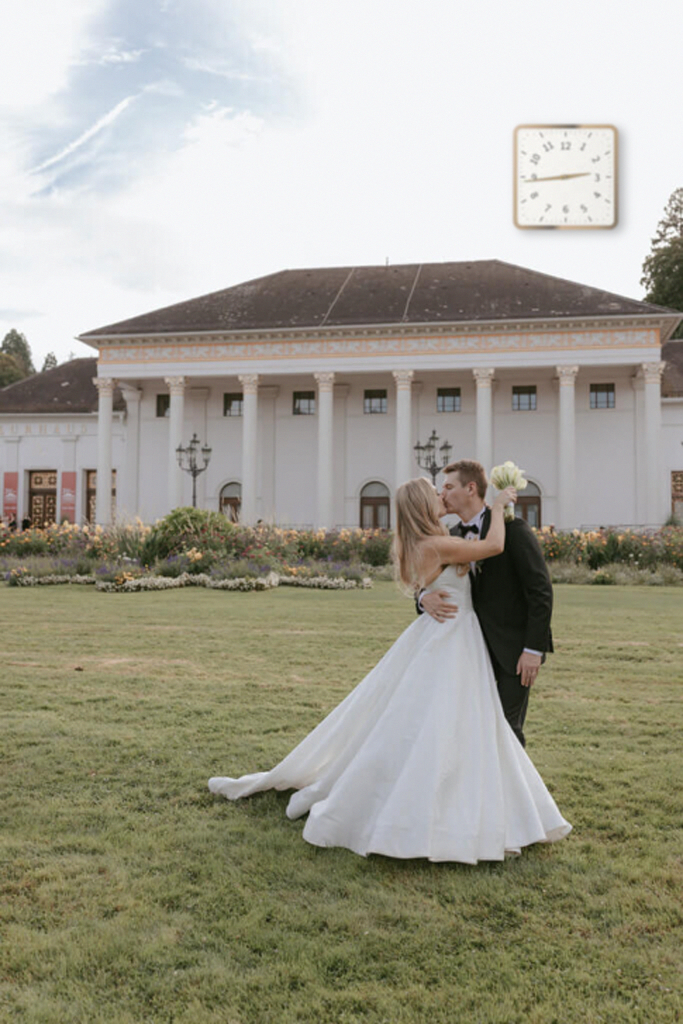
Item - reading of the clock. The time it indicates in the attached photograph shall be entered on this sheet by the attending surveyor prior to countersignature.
2:44
